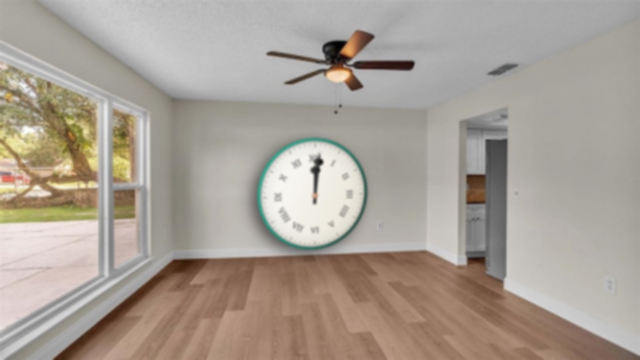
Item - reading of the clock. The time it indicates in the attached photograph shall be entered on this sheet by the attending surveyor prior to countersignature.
12:01
